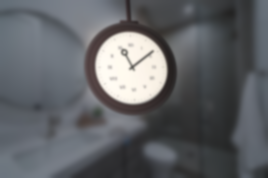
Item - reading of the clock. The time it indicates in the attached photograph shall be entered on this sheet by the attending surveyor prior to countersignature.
11:09
